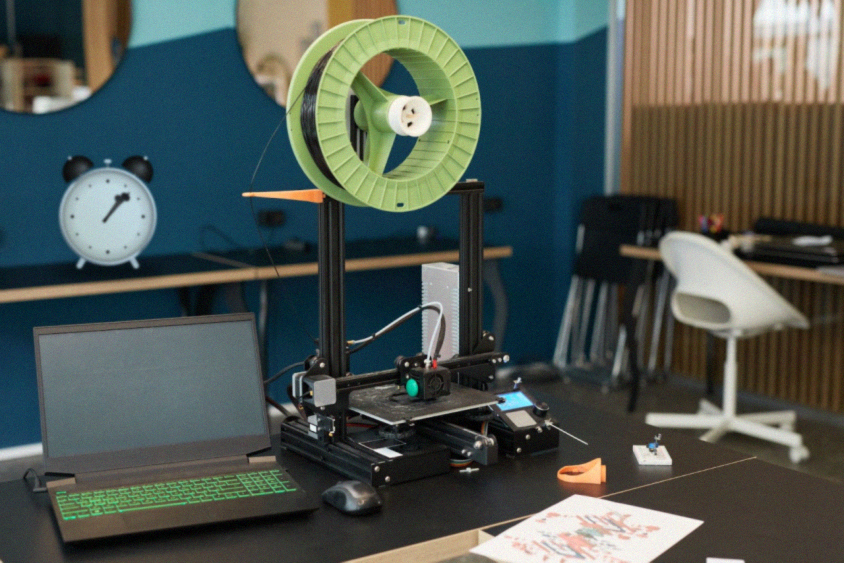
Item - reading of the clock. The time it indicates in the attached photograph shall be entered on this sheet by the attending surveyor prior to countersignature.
1:07
